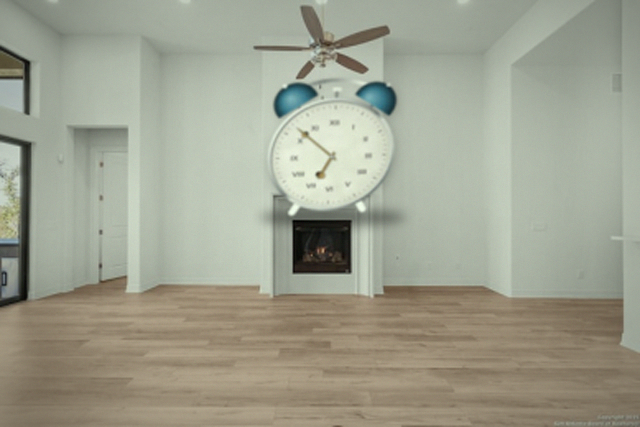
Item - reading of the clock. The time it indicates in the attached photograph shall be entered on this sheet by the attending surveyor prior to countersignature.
6:52
